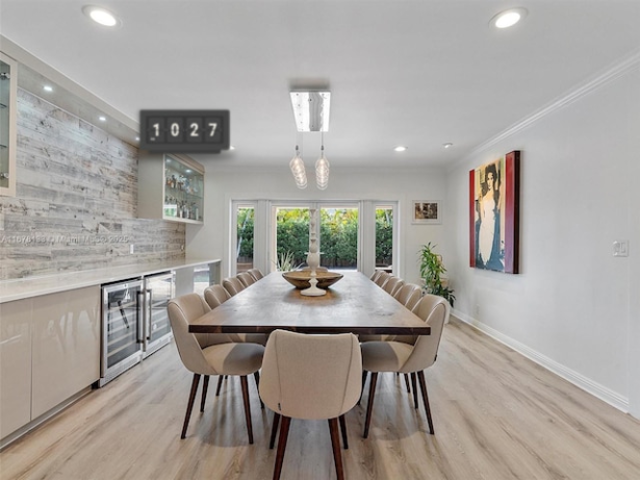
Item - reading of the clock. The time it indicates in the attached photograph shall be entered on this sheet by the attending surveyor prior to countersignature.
10:27
